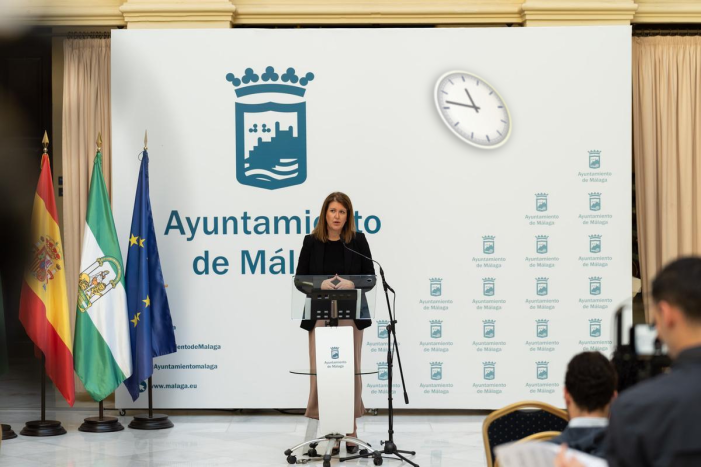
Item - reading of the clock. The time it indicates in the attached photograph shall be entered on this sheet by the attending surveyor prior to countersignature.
11:47
